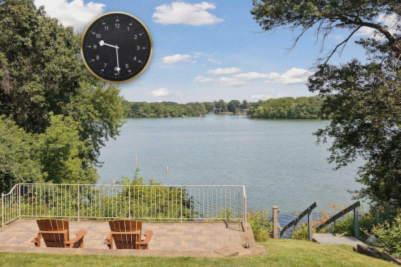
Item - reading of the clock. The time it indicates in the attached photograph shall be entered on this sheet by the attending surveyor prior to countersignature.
9:29
